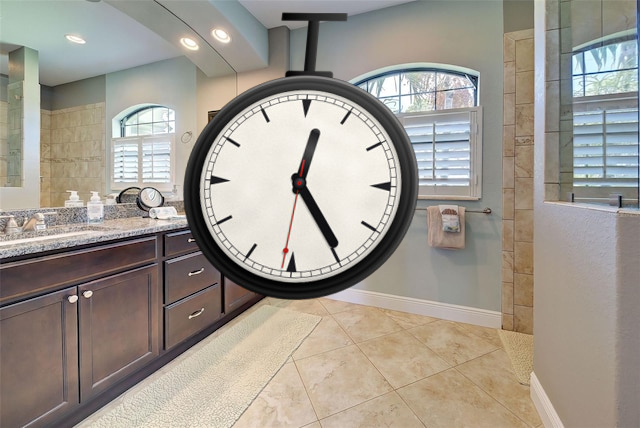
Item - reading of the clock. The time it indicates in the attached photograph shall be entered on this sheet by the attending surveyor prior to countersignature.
12:24:31
